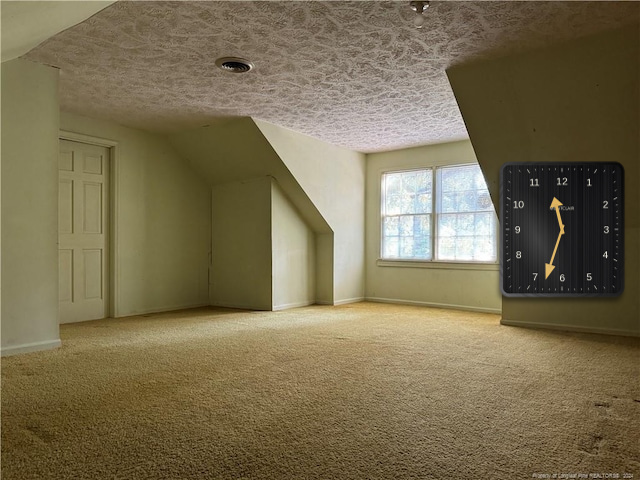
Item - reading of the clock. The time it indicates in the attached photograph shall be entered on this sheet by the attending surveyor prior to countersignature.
11:33
